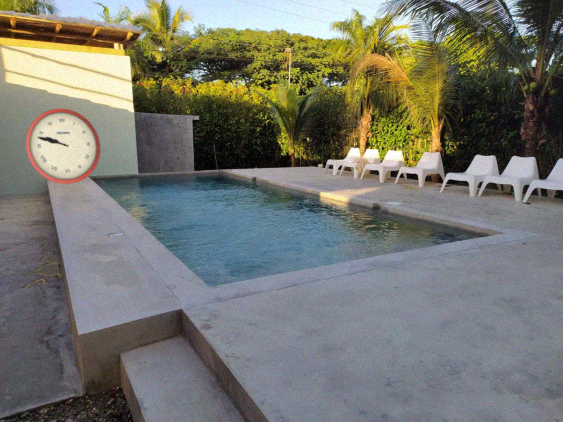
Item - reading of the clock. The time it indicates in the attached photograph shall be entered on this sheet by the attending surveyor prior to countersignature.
9:48
